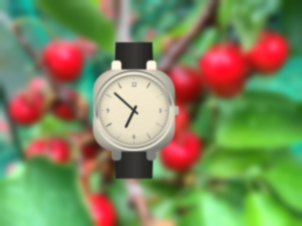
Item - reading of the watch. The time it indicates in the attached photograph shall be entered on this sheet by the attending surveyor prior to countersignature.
6:52
